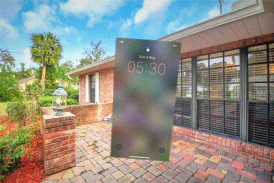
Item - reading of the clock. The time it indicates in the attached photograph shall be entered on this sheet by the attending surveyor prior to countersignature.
5:30
